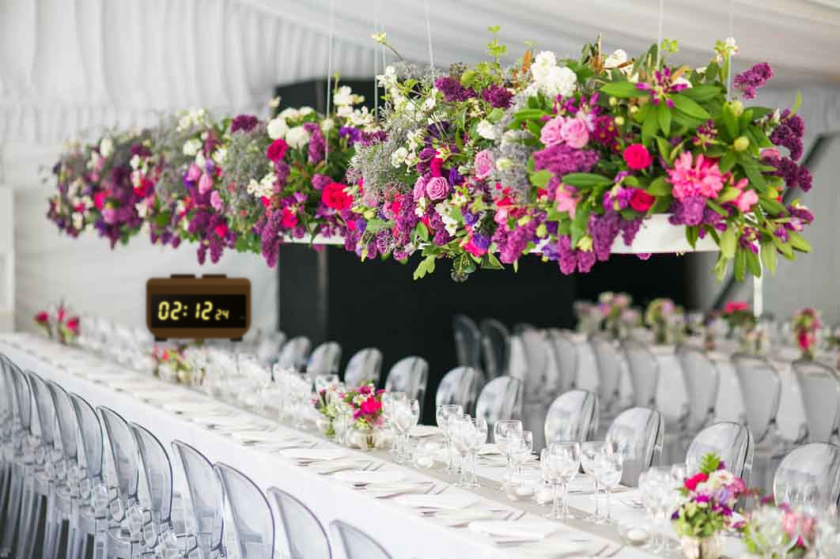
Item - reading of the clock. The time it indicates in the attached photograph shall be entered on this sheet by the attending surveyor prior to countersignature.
2:12
